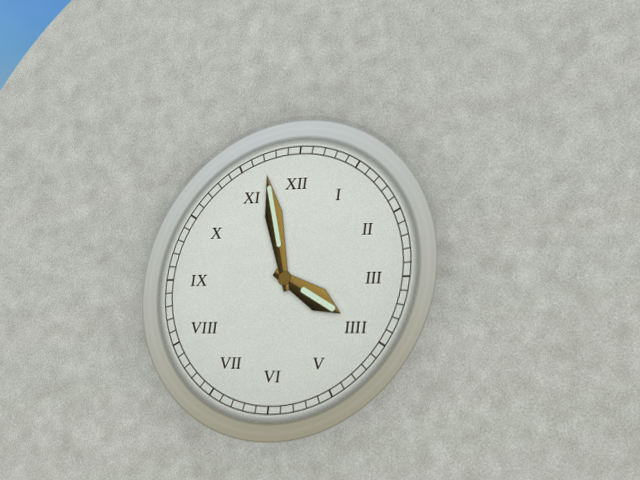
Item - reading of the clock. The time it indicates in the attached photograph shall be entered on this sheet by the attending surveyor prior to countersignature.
3:57
